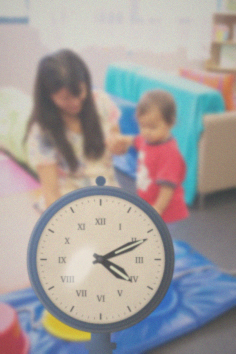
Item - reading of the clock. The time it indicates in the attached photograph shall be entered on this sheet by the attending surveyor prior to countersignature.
4:11
